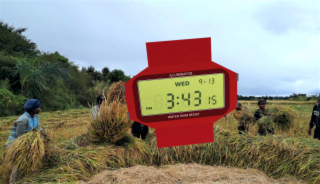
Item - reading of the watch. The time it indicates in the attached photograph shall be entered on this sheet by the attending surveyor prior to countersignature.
3:43:15
